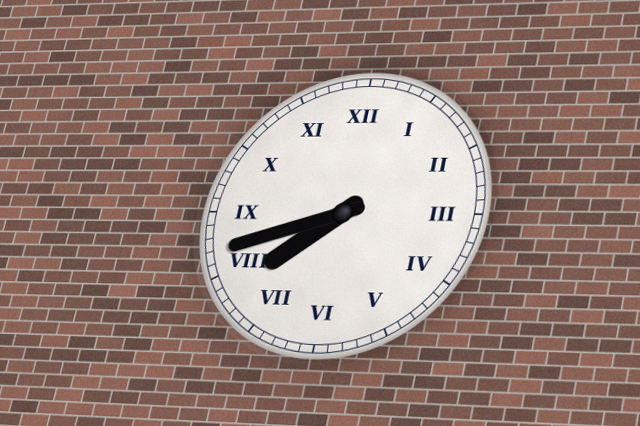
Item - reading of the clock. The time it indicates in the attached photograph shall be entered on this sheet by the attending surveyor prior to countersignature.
7:42
